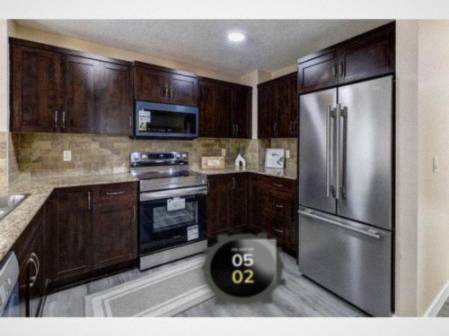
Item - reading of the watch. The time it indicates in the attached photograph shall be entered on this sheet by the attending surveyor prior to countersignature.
5:02
